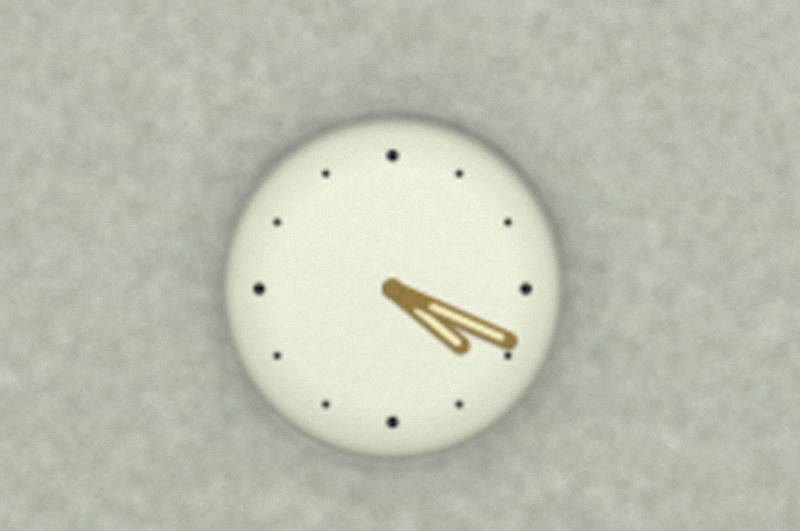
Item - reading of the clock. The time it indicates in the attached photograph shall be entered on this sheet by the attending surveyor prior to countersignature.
4:19
